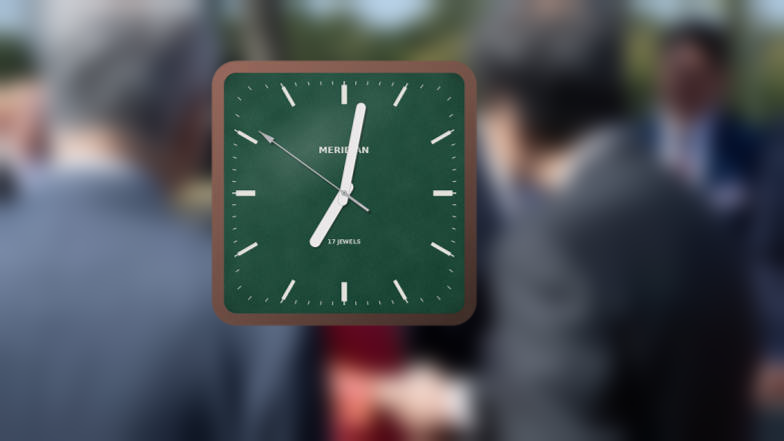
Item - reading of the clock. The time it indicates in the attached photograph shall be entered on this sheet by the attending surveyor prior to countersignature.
7:01:51
